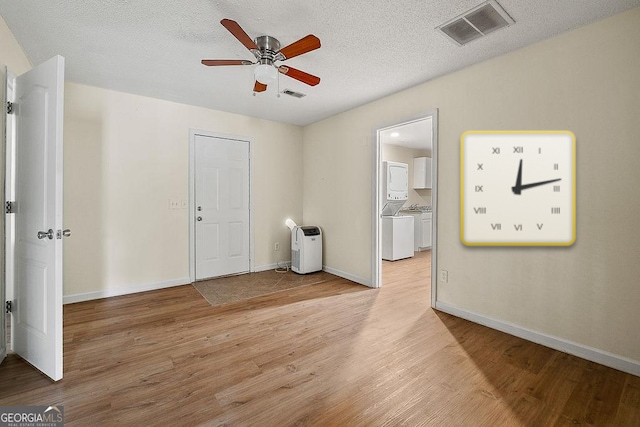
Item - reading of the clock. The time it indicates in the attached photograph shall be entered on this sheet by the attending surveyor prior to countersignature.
12:13
